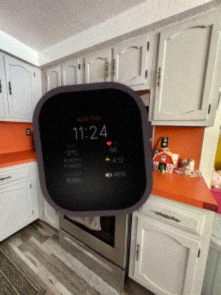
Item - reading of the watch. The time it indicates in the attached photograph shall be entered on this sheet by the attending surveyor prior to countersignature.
11:24
